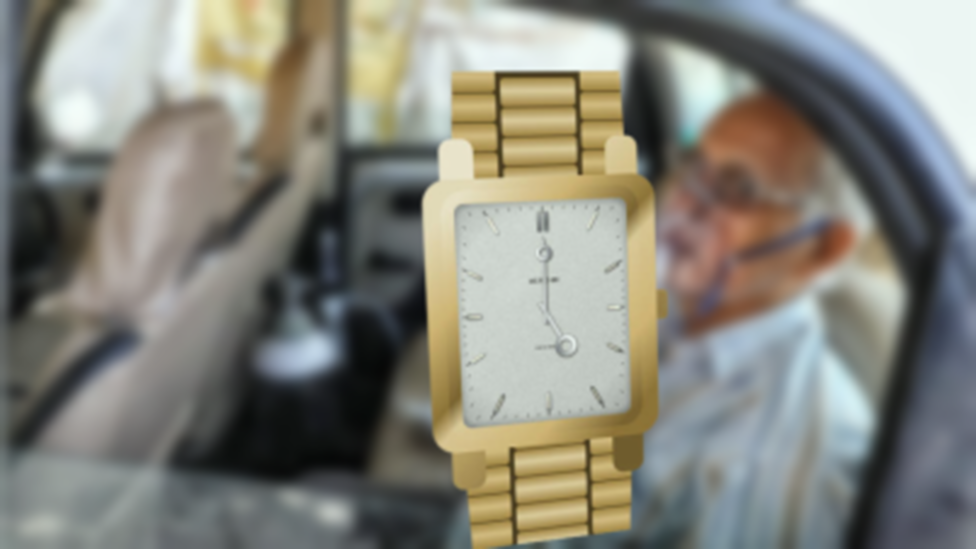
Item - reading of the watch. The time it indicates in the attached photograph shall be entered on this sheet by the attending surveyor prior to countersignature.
5:00
